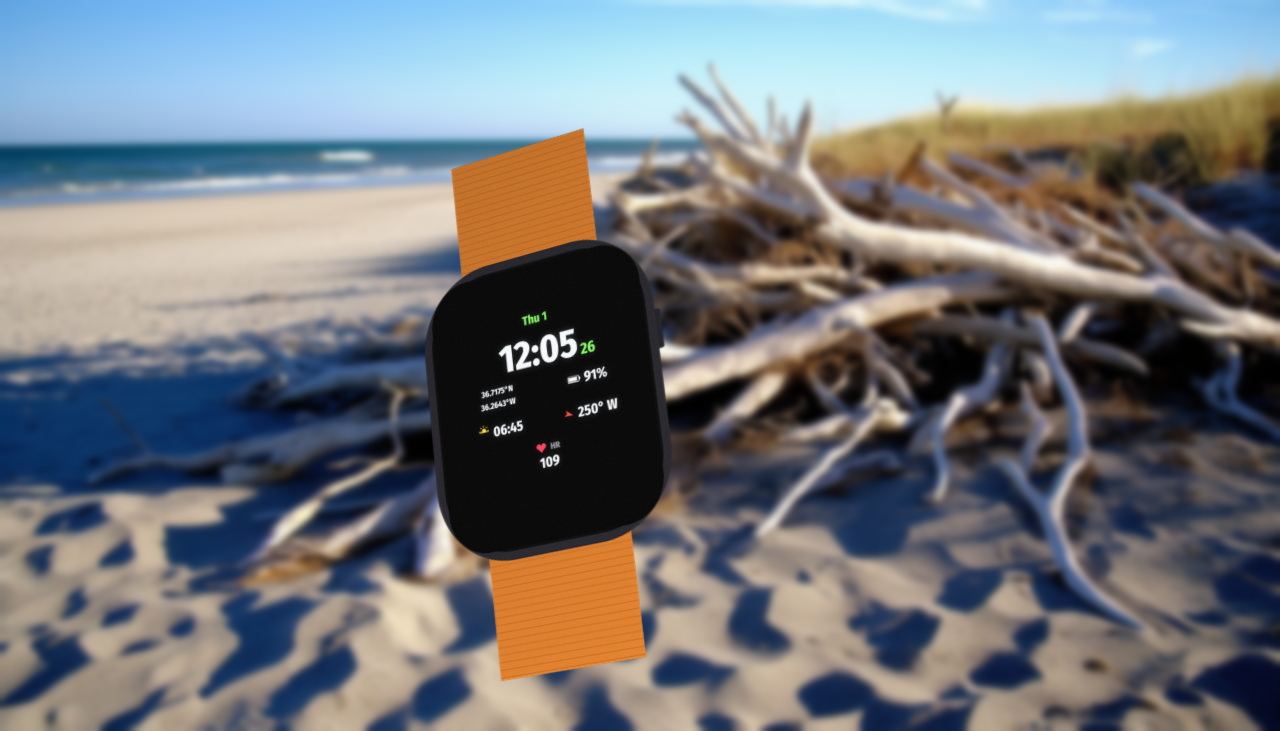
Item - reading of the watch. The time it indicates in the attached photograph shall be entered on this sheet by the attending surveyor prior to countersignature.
12:05:26
